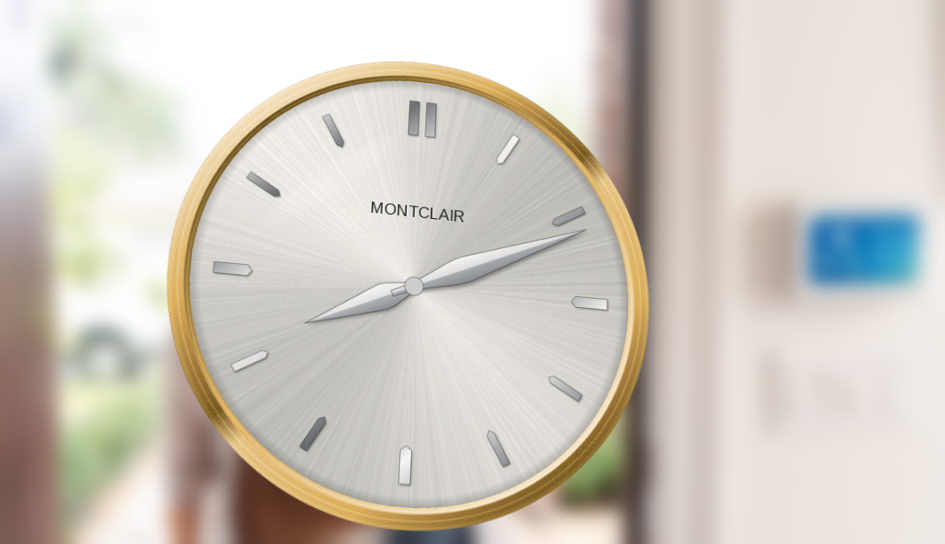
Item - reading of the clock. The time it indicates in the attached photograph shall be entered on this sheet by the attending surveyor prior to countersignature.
8:11
